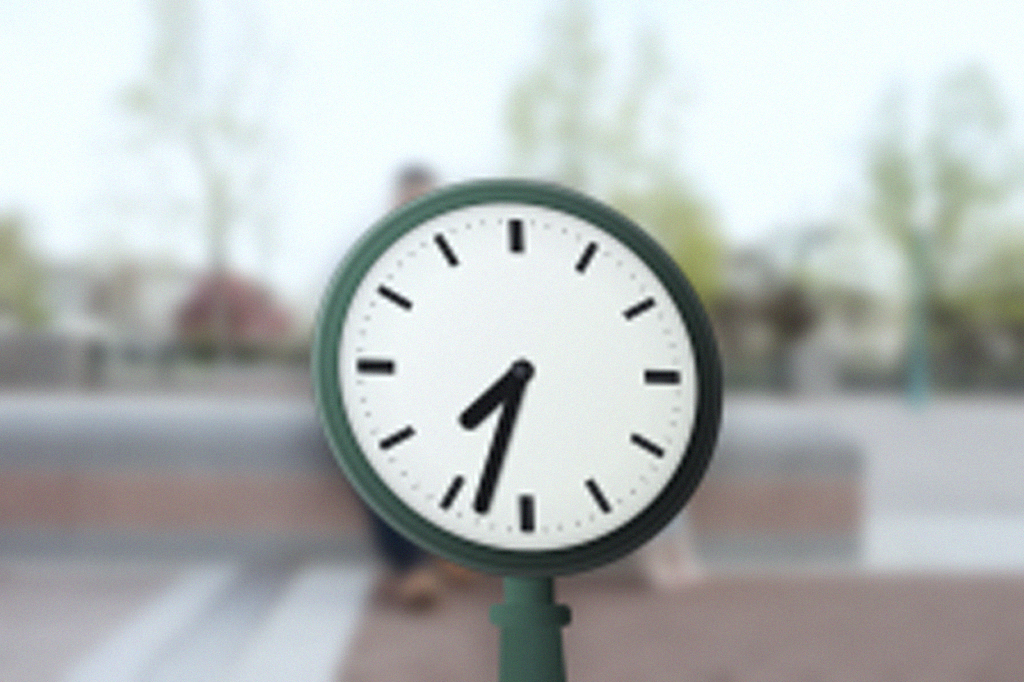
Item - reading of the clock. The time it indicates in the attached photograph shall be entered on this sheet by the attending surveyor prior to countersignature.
7:33
